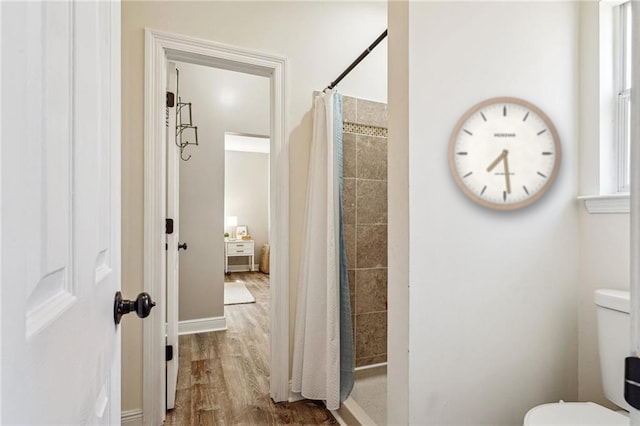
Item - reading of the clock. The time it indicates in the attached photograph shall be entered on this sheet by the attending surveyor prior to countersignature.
7:29
